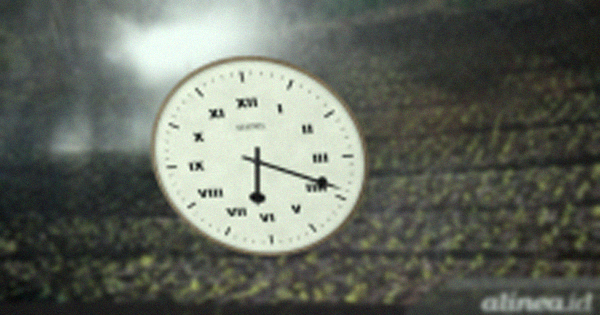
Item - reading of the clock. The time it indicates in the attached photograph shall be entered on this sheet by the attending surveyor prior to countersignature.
6:19
